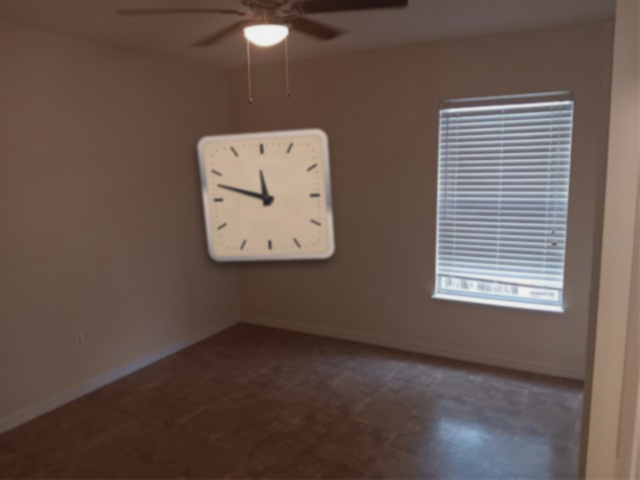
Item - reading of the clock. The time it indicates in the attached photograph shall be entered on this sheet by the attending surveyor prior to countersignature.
11:48
